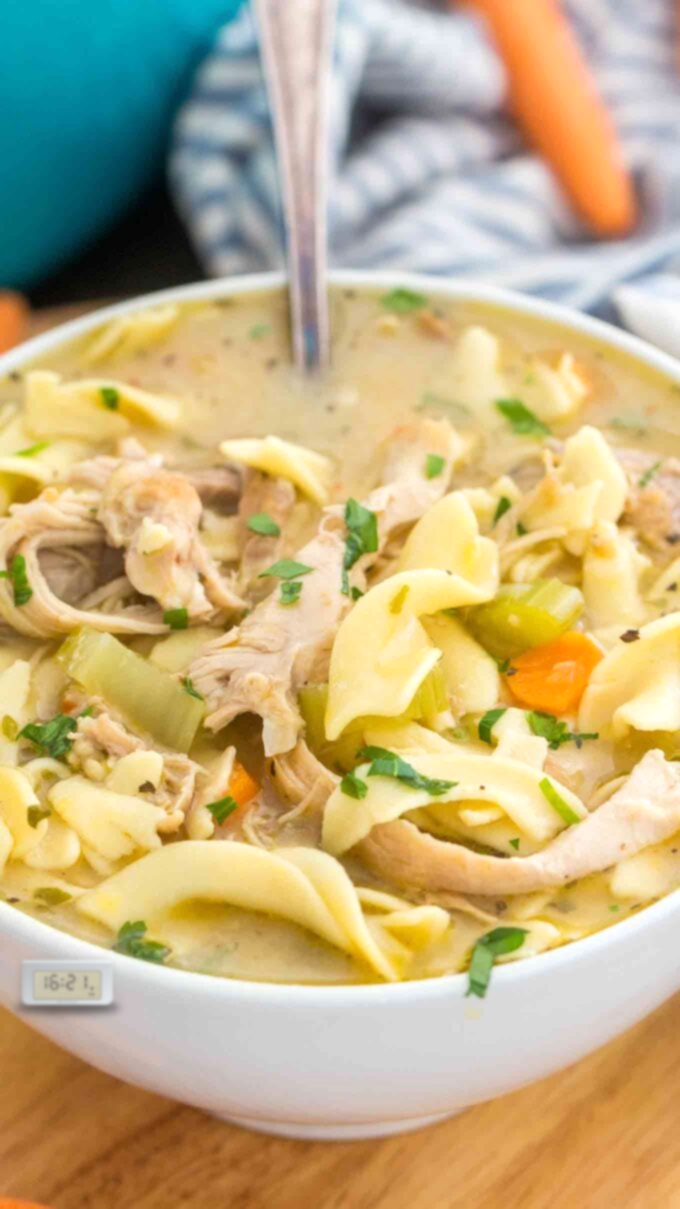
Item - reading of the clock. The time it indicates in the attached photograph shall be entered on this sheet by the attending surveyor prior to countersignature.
16:21
